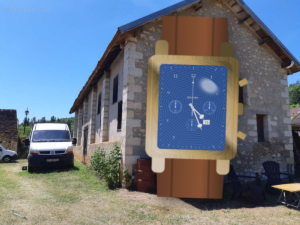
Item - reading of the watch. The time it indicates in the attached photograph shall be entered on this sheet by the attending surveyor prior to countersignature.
4:26
